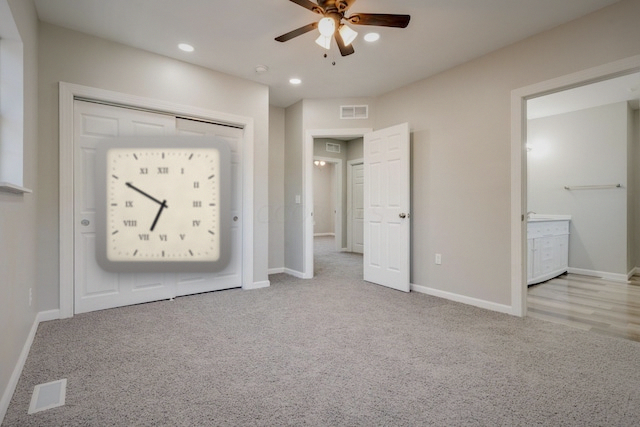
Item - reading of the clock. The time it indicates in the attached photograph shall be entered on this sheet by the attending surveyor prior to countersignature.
6:50
